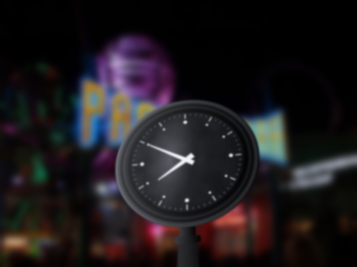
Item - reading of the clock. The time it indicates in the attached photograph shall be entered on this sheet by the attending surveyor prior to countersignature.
7:50
